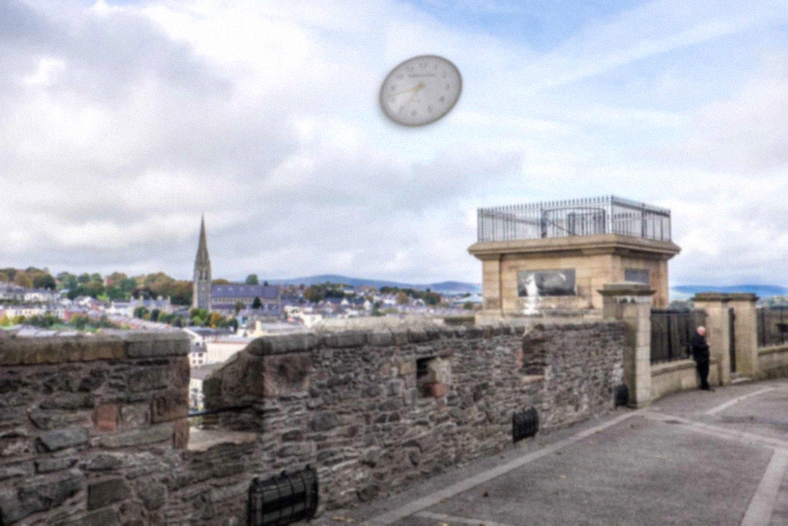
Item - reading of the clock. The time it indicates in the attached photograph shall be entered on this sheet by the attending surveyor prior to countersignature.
6:42
